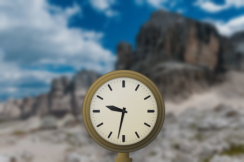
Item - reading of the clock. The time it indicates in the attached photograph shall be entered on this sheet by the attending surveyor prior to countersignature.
9:32
